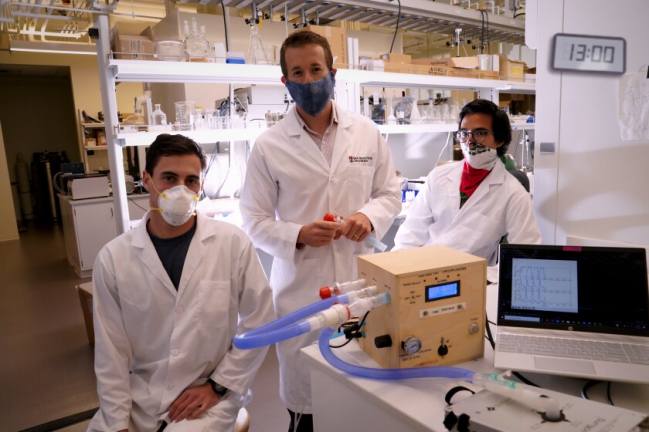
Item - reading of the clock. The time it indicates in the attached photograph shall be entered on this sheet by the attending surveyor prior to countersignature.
13:00
